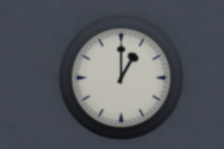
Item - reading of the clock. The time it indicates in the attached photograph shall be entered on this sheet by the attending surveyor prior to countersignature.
1:00
